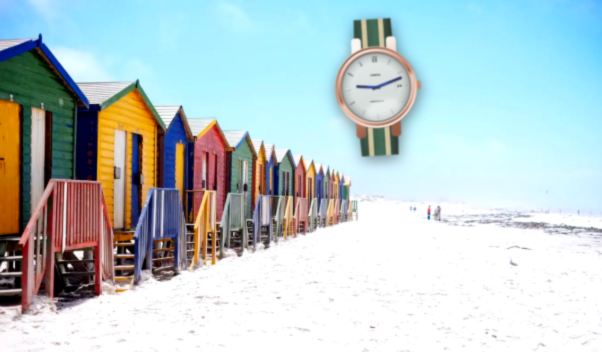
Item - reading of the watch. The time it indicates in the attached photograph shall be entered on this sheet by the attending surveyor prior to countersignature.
9:12
